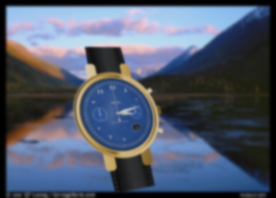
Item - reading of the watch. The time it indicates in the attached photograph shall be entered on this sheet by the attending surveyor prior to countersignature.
3:13
